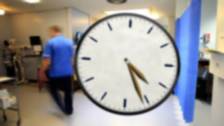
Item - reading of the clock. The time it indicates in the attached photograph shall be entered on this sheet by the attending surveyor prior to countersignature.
4:26
